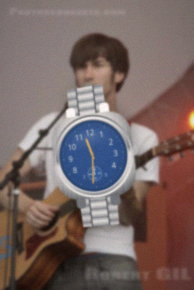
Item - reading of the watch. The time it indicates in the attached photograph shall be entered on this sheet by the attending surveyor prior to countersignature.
11:31
